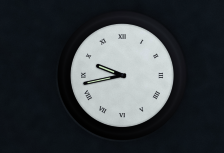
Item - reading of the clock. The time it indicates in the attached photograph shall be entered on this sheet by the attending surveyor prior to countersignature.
9:43
